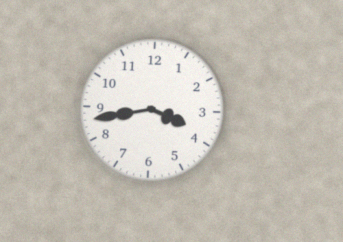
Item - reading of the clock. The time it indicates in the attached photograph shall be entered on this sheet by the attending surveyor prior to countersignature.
3:43
